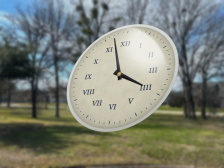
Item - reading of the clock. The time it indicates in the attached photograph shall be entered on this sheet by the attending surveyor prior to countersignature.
3:57
